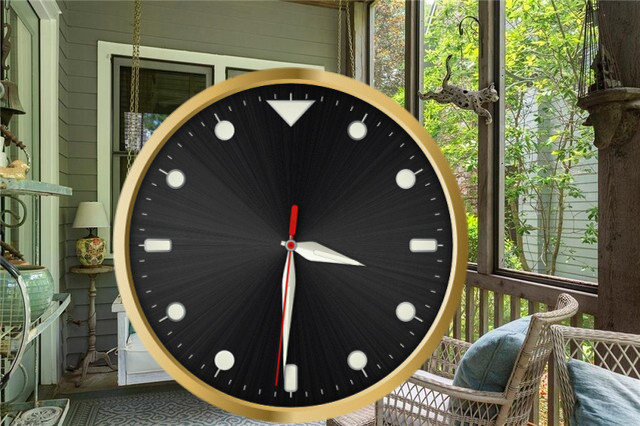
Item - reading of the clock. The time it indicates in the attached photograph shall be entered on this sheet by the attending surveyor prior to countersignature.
3:30:31
